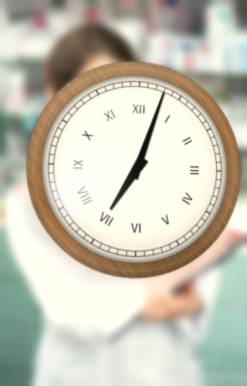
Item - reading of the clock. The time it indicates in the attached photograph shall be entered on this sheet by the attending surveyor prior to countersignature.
7:03
